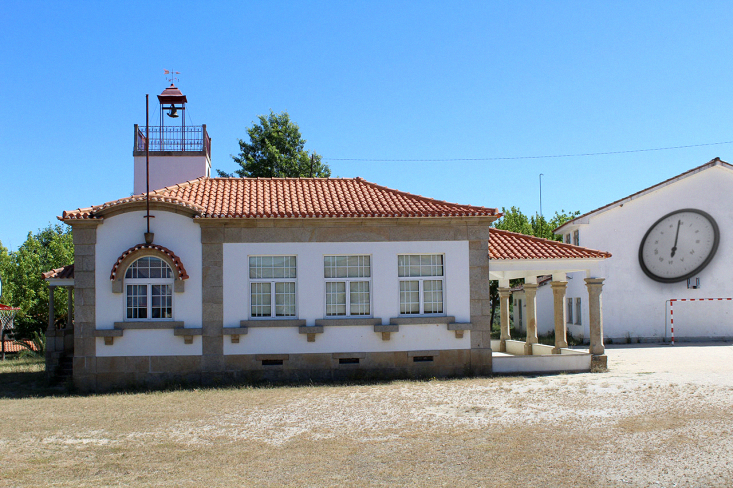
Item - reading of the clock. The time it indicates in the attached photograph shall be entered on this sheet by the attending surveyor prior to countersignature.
5:59
